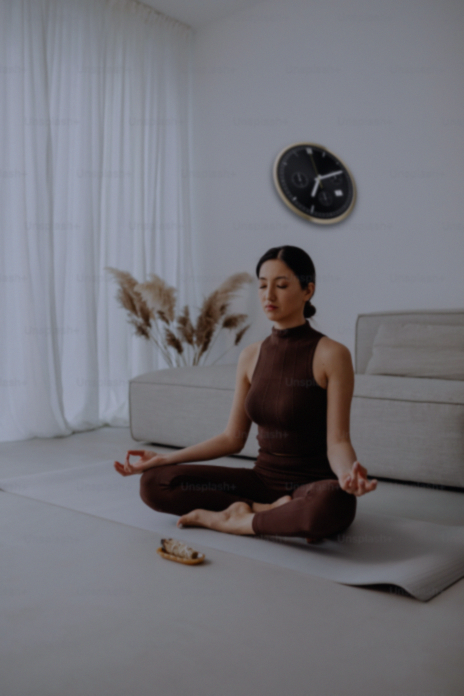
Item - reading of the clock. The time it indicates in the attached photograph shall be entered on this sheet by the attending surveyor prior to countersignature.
7:13
